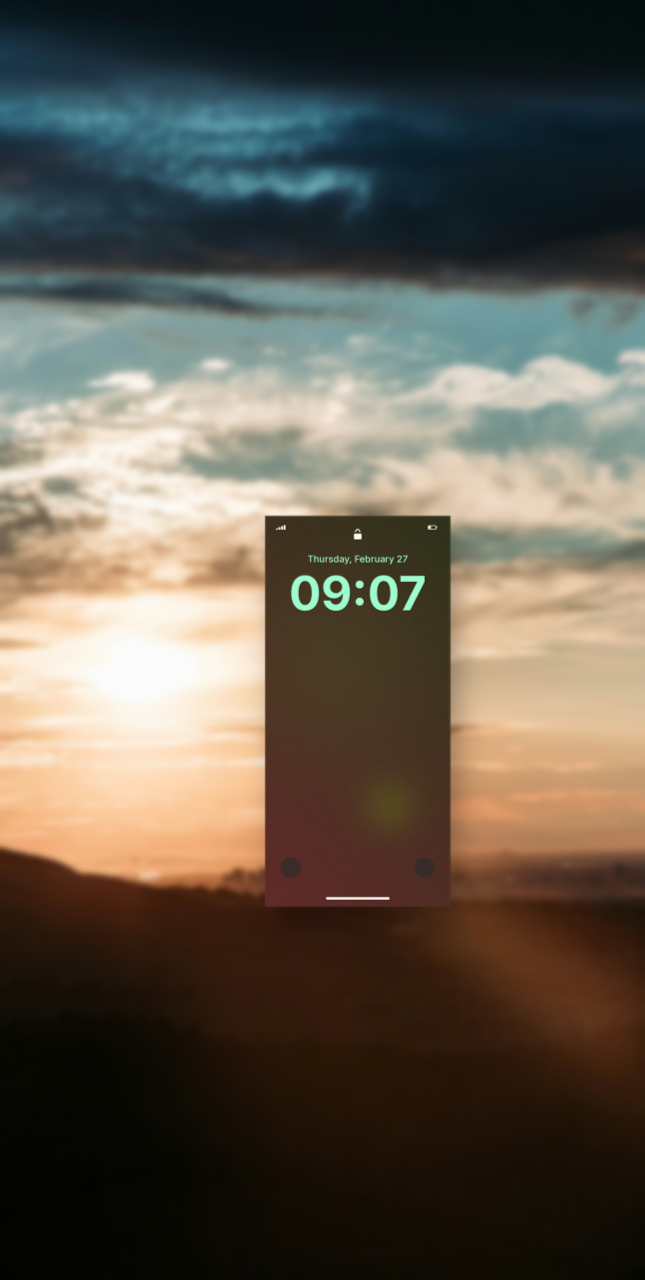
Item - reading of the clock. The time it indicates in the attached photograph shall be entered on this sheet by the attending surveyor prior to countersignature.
9:07
